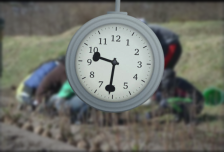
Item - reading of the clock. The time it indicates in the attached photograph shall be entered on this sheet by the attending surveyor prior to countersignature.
9:31
